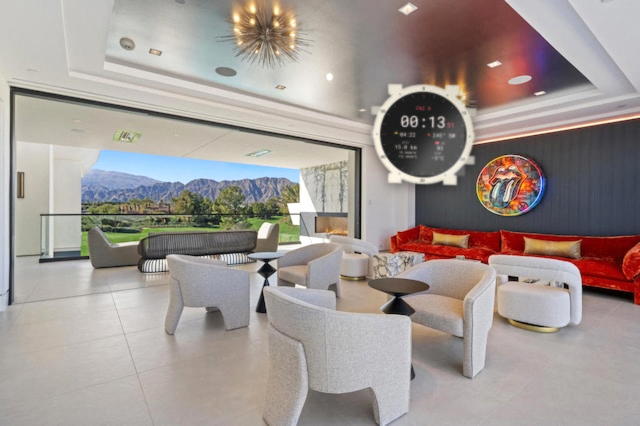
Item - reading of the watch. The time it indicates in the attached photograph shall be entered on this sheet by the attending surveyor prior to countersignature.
0:13
